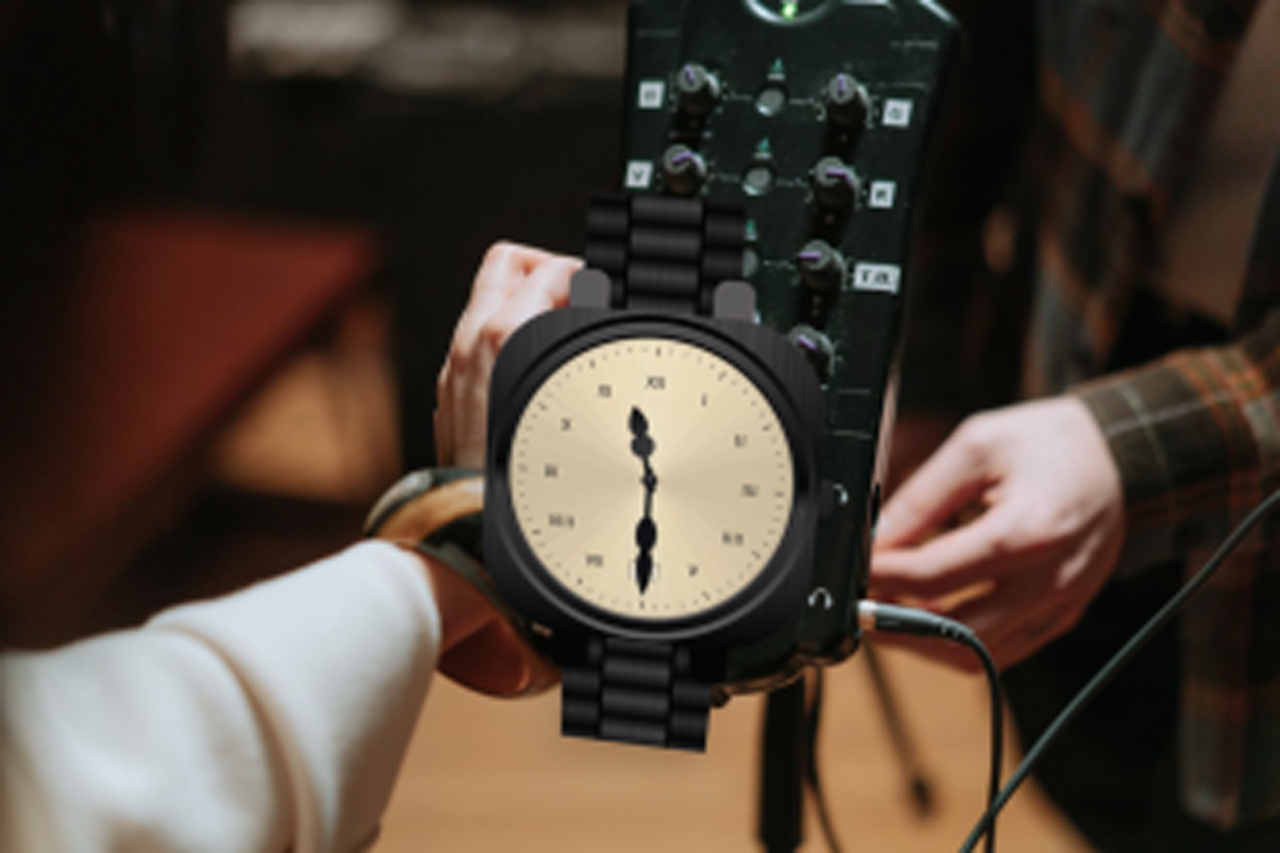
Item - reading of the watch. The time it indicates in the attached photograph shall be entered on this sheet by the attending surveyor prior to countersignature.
11:30
